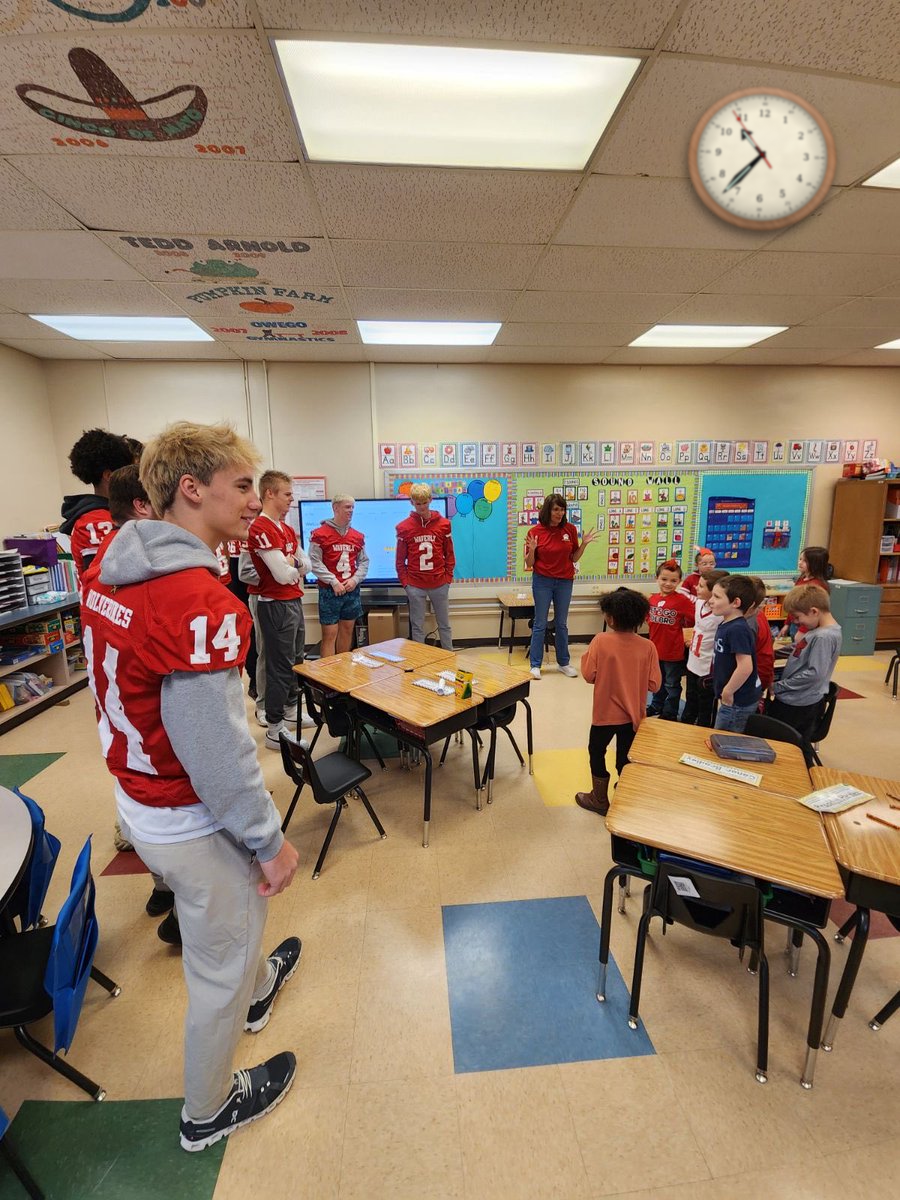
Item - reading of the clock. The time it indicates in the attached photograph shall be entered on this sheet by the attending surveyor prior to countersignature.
10:36:54
